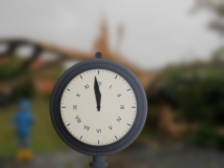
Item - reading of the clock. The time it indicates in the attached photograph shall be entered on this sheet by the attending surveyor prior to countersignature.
11:59
